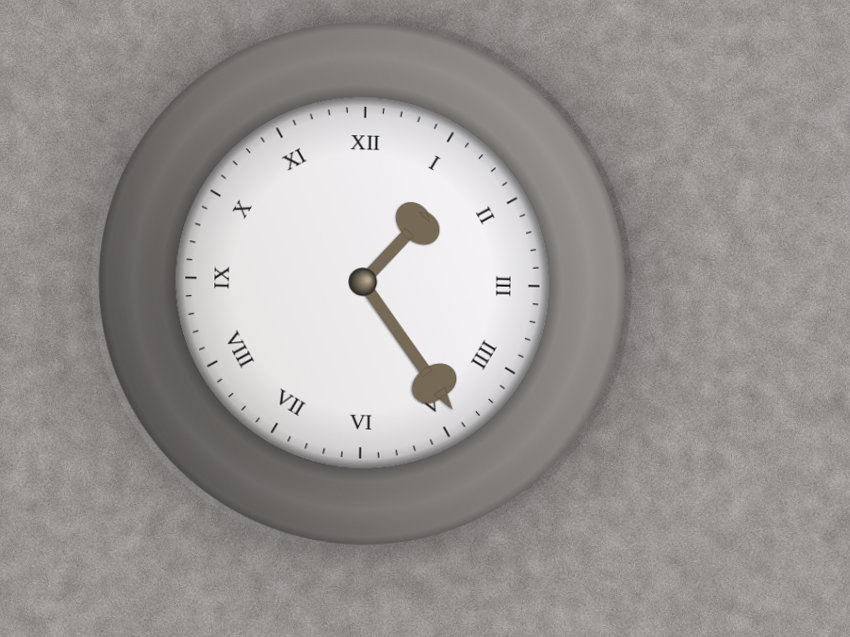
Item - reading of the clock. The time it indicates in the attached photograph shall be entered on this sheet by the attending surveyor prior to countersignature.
1:24
